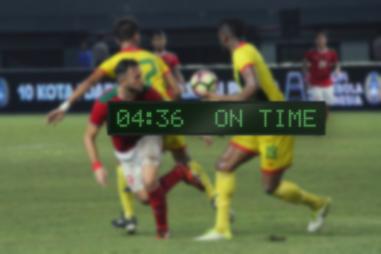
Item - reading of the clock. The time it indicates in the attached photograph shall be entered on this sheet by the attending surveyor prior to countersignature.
4:36
